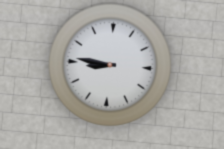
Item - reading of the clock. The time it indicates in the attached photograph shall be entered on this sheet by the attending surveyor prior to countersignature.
8:46
